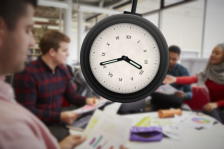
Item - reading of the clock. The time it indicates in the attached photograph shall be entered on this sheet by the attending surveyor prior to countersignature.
3:41
